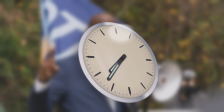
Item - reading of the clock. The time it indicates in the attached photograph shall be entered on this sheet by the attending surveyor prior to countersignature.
7:37
